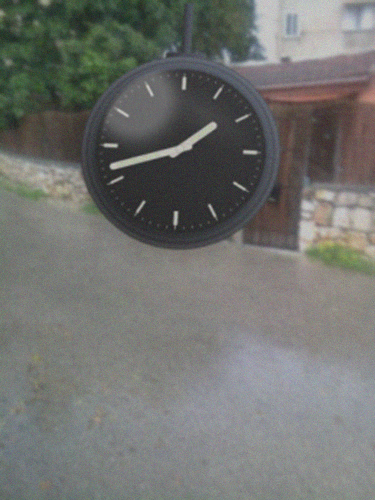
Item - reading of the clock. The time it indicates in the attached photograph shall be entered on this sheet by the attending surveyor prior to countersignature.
1:42
